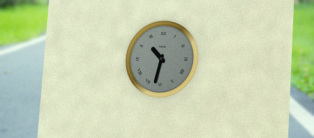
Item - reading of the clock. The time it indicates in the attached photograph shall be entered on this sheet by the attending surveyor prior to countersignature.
10:32
